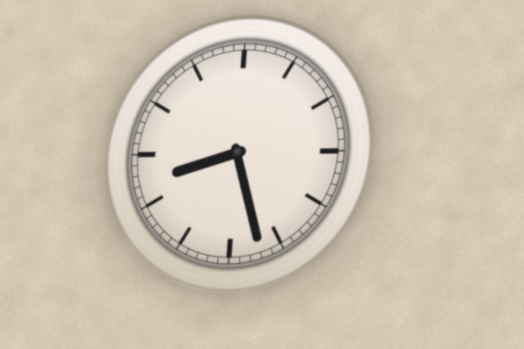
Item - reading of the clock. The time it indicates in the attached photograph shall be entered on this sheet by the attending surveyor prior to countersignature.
8:27
